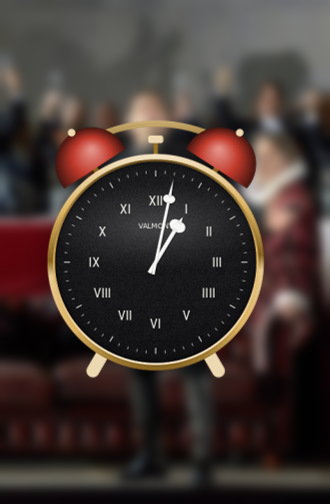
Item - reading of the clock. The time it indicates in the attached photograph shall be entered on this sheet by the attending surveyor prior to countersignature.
1:02
